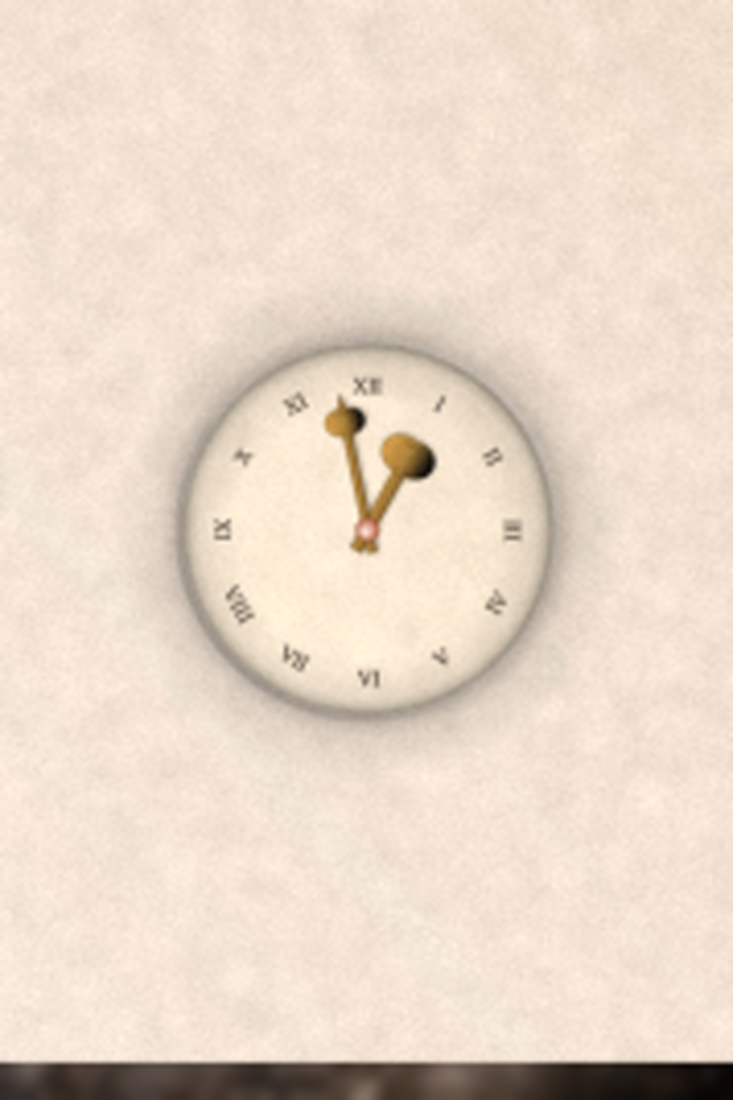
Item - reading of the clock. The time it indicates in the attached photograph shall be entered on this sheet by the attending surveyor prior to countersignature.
12:58
